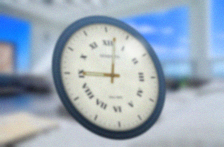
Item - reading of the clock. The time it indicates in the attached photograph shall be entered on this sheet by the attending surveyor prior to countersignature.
9:02
